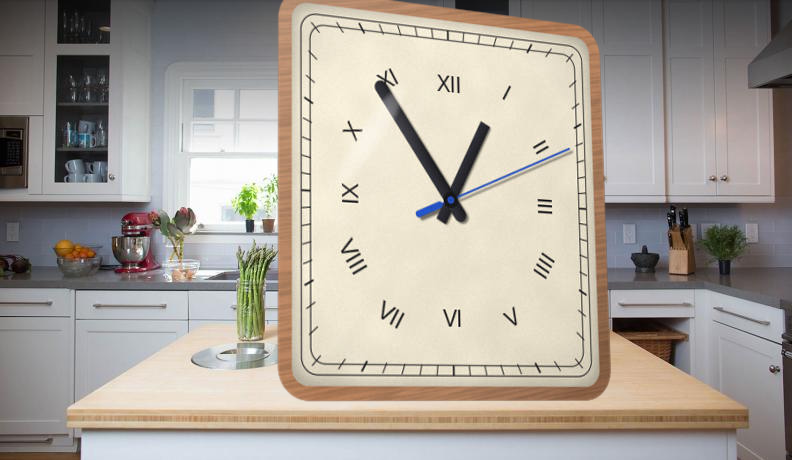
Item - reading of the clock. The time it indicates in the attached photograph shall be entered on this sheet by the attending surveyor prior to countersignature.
12:54:11
